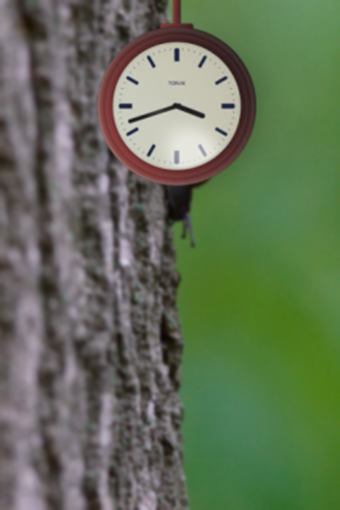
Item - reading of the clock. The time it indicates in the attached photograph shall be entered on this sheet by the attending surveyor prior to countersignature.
3:42
